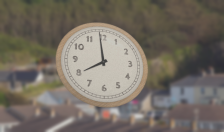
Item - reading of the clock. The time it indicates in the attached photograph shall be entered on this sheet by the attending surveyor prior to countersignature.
7:59
